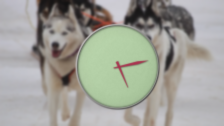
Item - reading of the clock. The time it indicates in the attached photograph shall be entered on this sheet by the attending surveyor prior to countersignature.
5:13
